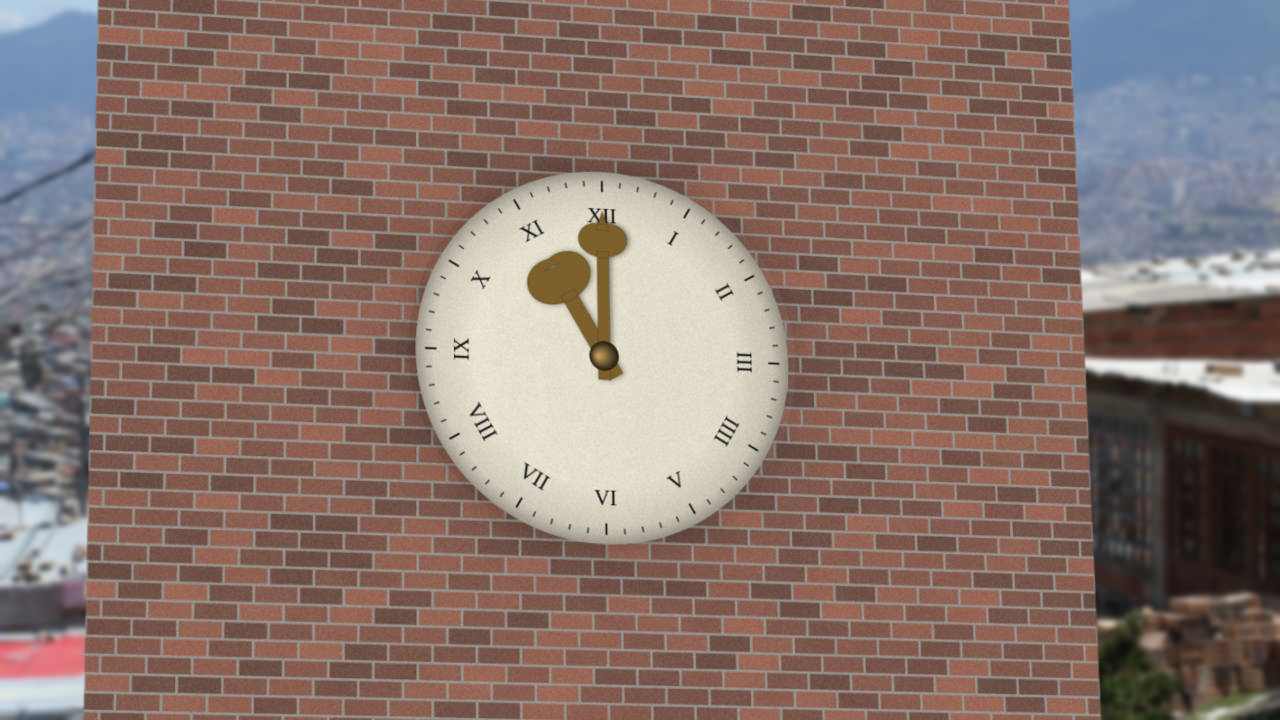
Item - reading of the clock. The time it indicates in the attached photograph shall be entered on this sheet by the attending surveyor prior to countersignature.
11:00
